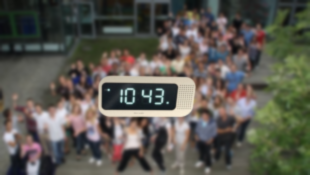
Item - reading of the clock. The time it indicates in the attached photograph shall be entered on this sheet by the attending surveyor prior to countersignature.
10:43
